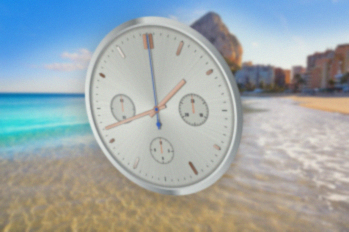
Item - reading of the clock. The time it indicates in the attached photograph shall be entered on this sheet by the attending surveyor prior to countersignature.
1:42
